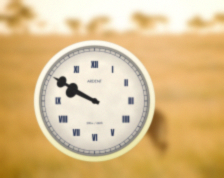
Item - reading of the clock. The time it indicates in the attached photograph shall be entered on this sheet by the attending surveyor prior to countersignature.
9:50
